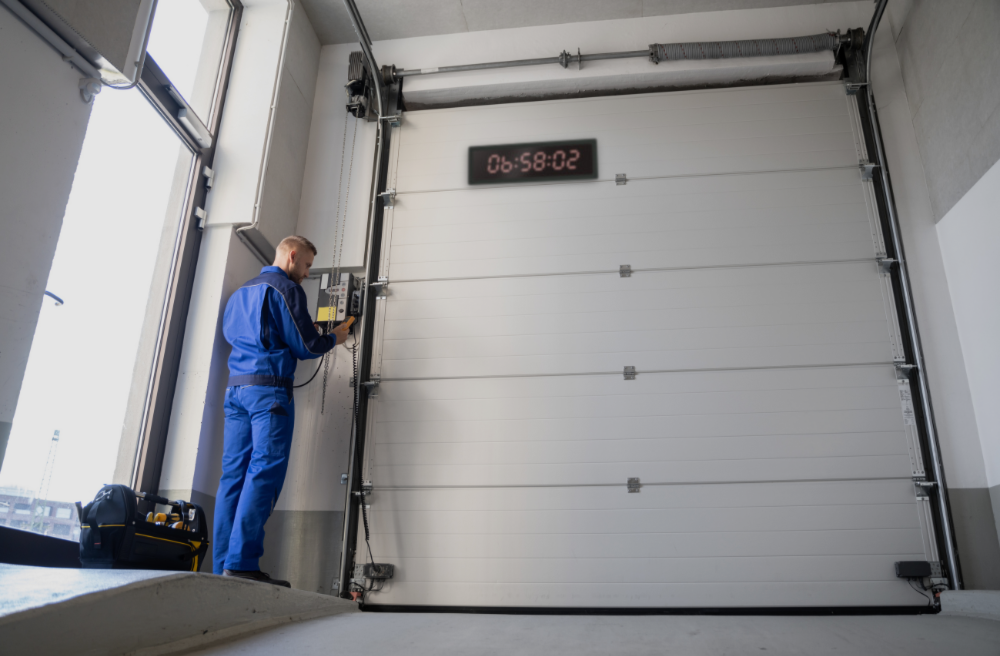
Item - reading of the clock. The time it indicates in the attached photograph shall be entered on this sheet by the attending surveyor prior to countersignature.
6:58:02
